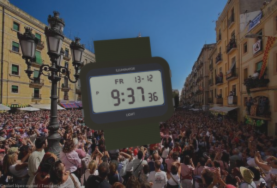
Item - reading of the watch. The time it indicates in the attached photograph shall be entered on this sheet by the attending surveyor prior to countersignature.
9:37:36
